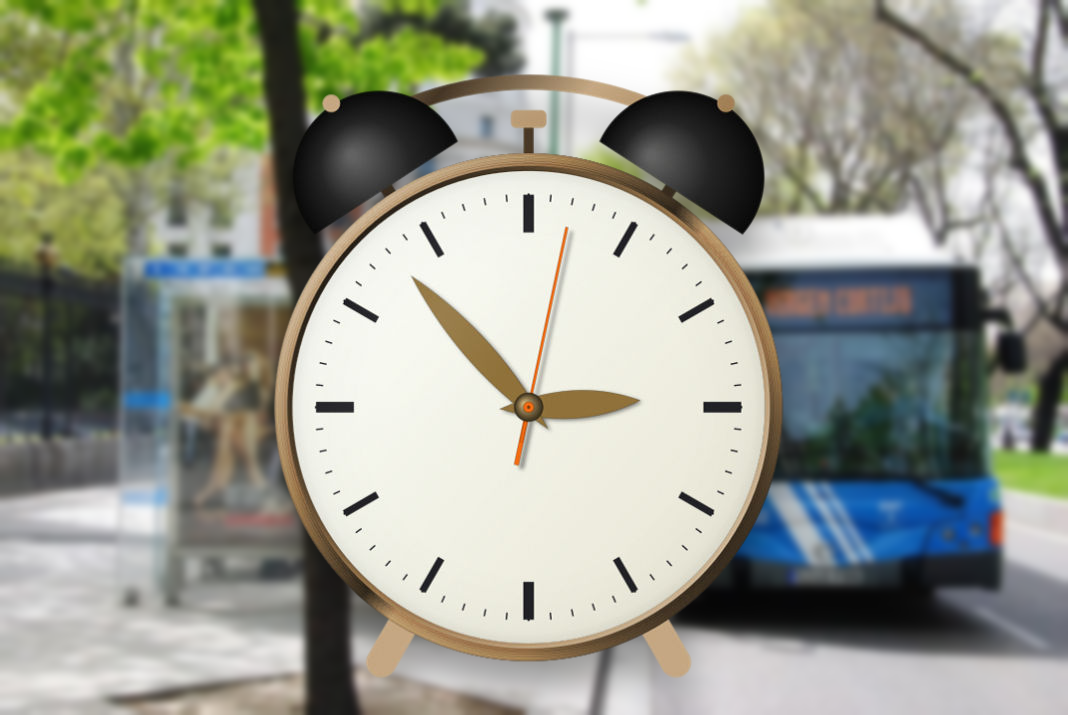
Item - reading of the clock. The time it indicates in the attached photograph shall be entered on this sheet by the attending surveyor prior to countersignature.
2:53:02
